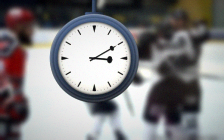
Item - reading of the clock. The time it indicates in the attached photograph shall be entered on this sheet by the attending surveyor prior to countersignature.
3:10
